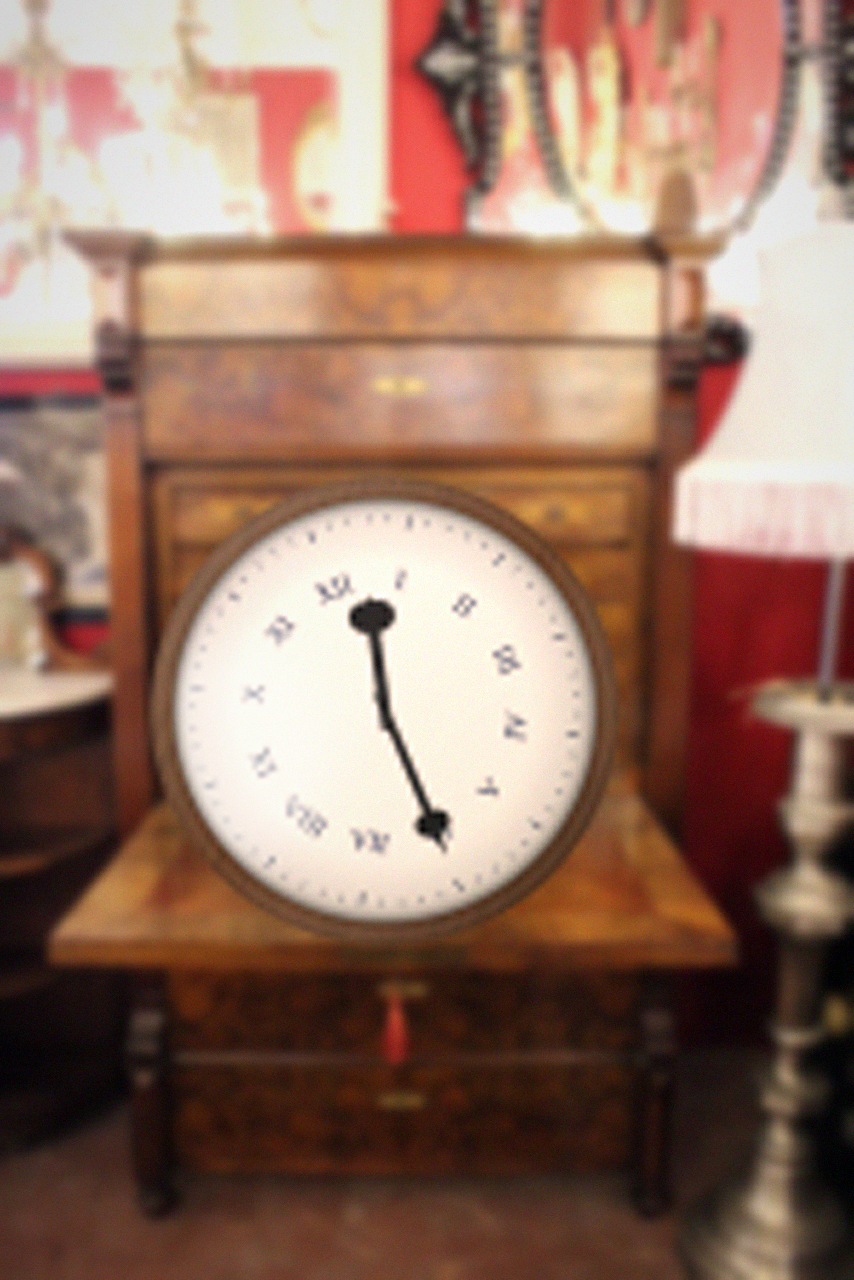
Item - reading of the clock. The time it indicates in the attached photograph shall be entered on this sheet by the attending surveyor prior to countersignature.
12:30
